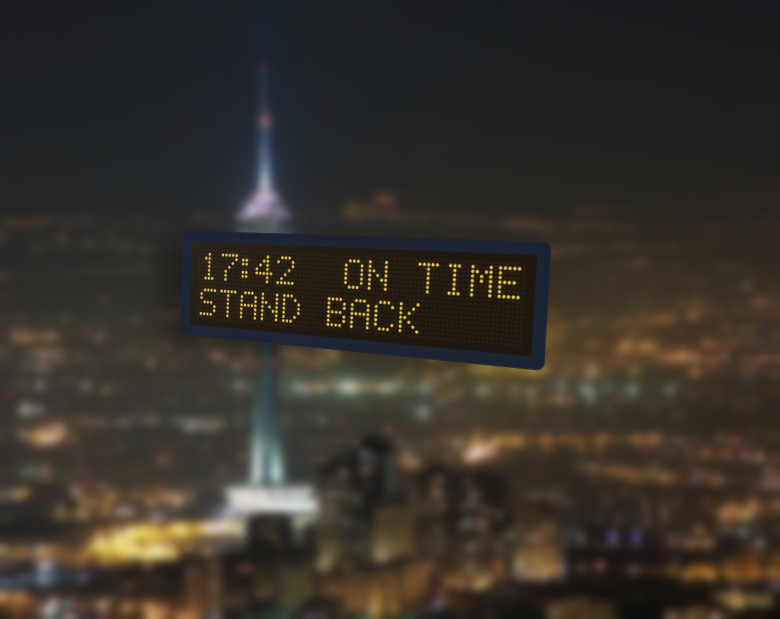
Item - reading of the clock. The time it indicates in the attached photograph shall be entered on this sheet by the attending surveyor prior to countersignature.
17:42
